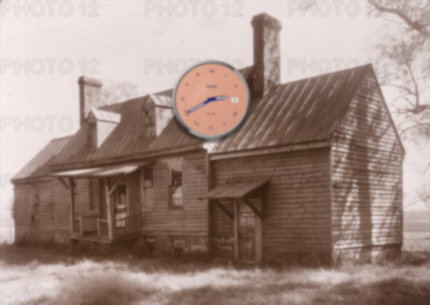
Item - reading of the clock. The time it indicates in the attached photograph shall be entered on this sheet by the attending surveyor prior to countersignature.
2:40
